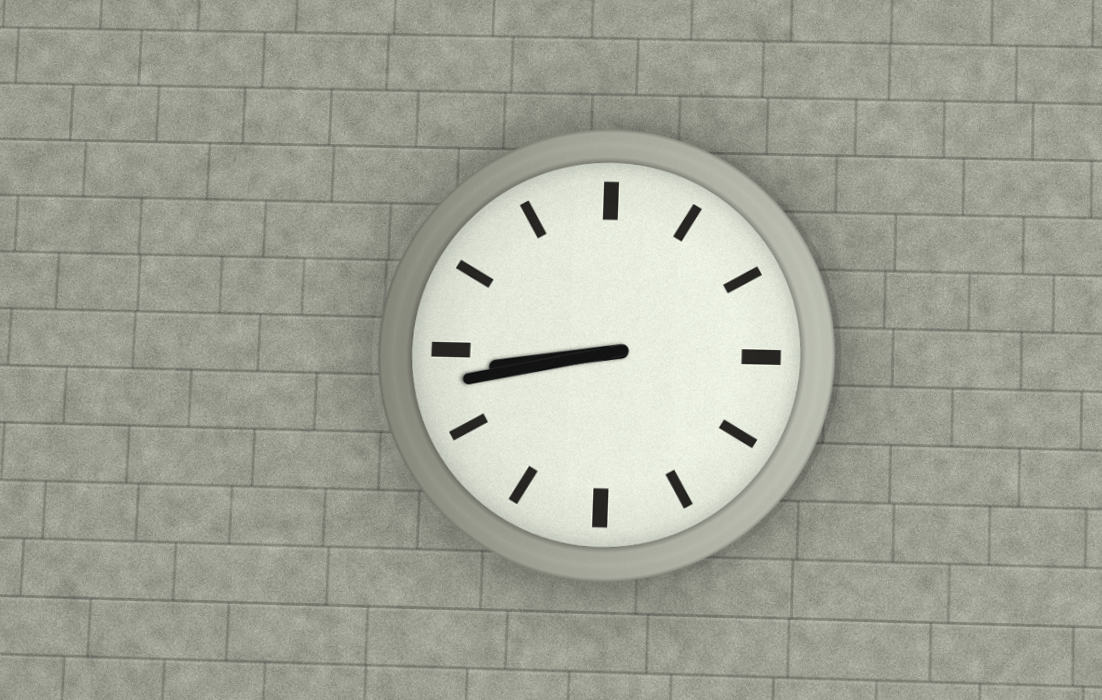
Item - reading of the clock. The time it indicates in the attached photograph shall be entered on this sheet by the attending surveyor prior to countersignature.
8:43
